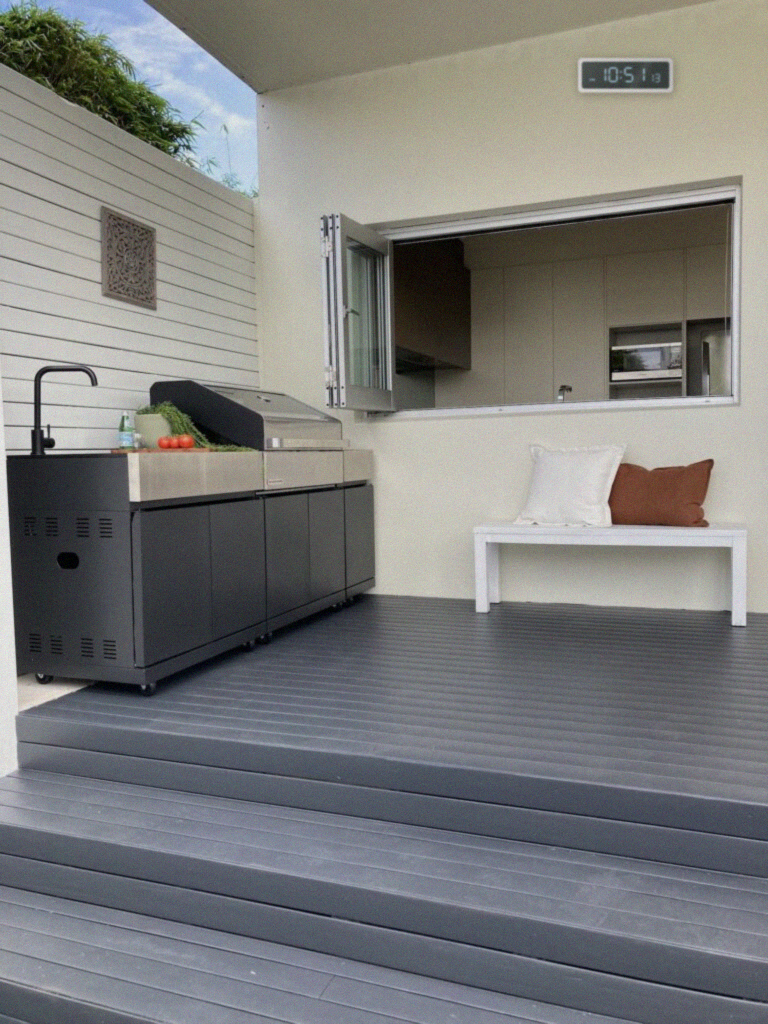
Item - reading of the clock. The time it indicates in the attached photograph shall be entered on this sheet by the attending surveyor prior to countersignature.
10:51
